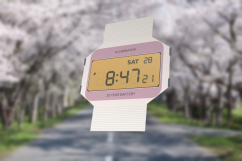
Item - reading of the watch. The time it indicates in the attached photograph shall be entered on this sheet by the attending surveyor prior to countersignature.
8:47:21
